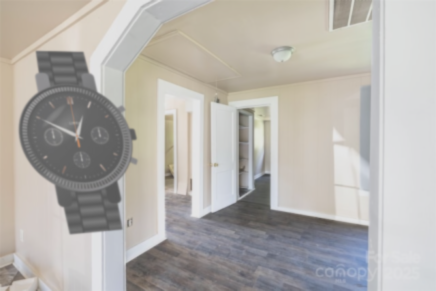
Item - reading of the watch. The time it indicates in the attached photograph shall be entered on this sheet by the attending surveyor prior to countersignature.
12:50
